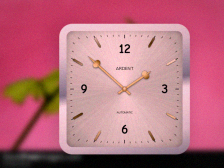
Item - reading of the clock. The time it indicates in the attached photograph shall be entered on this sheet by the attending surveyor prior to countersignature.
1:52
